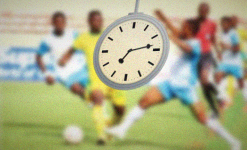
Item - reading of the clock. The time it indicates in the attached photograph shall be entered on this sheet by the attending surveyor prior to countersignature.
7:13
